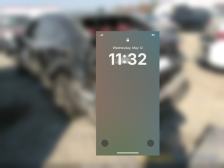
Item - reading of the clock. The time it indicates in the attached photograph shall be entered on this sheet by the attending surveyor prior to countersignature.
11:32
